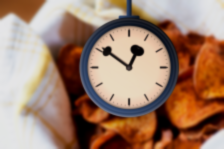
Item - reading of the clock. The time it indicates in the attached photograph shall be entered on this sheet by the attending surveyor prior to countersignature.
12:51
